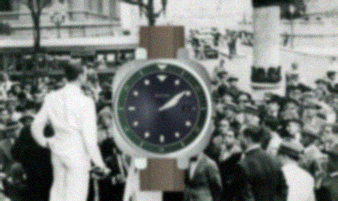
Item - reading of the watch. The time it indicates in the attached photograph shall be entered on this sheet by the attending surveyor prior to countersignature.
2:09
